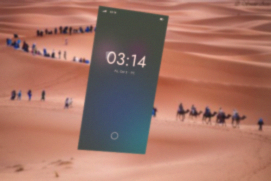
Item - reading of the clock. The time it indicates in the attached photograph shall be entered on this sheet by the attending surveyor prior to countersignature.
3:14
